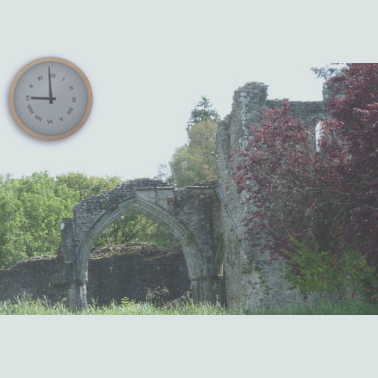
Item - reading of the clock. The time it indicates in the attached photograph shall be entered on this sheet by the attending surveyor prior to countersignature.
8:59
